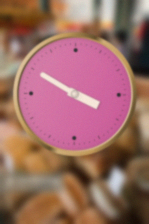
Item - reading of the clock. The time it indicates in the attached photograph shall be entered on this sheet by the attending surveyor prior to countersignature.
3:50
